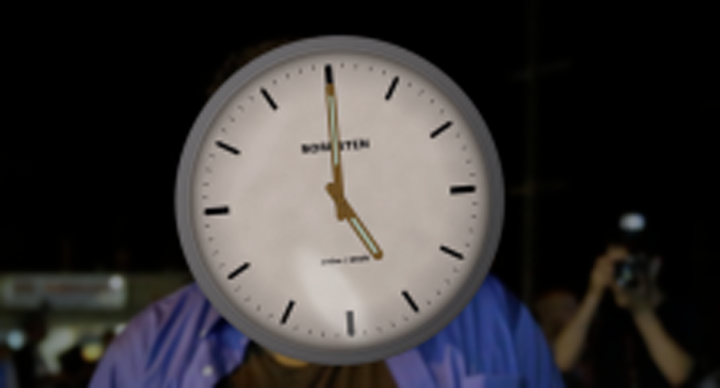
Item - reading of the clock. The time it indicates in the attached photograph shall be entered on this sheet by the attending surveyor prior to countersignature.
5:00
